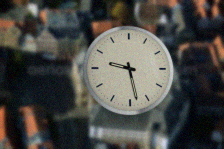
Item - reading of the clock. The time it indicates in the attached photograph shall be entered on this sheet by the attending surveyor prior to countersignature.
9:28
